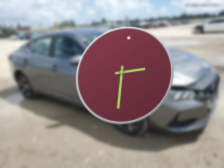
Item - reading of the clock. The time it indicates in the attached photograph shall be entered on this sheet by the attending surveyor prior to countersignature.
2:29
